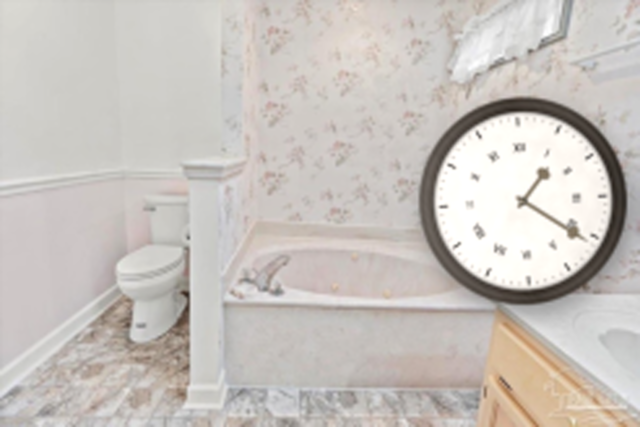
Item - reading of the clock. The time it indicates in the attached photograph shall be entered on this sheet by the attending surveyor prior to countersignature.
1:21
